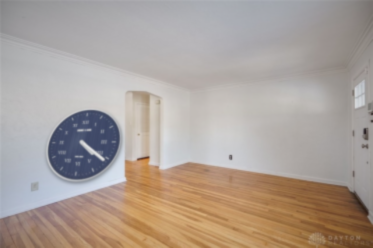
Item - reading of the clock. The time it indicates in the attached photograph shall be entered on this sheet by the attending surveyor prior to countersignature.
4:21
